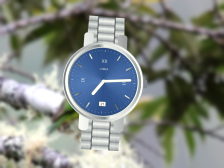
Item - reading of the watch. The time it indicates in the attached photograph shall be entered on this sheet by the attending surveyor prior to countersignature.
7:14
